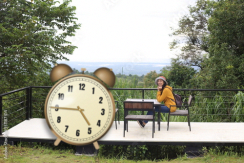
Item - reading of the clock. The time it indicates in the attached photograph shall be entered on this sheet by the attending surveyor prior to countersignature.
4:45
